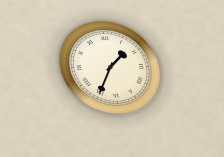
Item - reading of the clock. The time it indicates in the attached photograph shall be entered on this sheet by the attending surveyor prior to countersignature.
1:35
